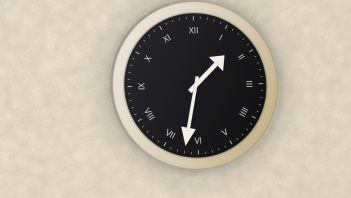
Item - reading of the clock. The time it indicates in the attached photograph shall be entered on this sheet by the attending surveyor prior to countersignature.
1:32
